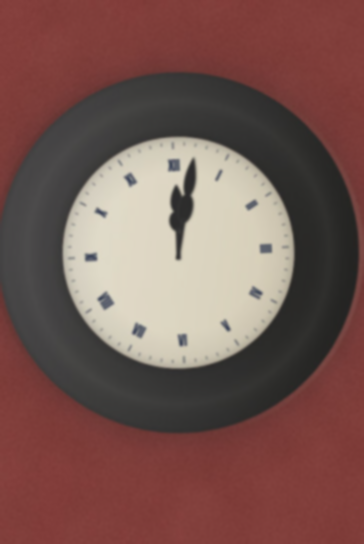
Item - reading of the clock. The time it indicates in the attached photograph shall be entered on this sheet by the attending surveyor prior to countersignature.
12:02
